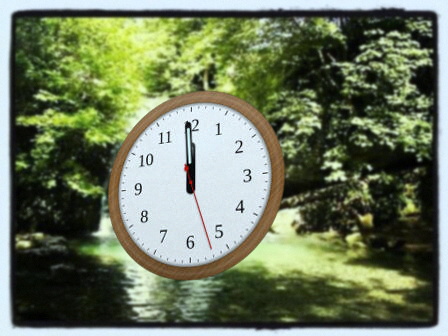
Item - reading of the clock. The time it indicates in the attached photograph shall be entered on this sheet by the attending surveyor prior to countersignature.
11:59:27
